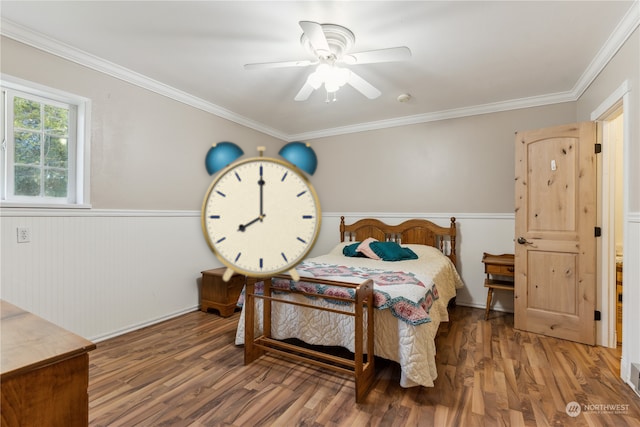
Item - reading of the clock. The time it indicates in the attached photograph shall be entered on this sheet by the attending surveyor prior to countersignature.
8:00
